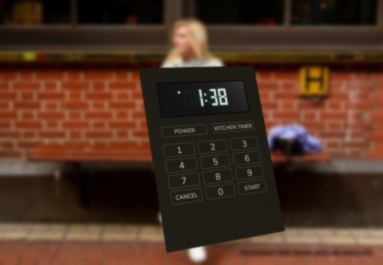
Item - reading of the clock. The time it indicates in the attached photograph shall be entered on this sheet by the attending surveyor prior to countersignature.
1:38
